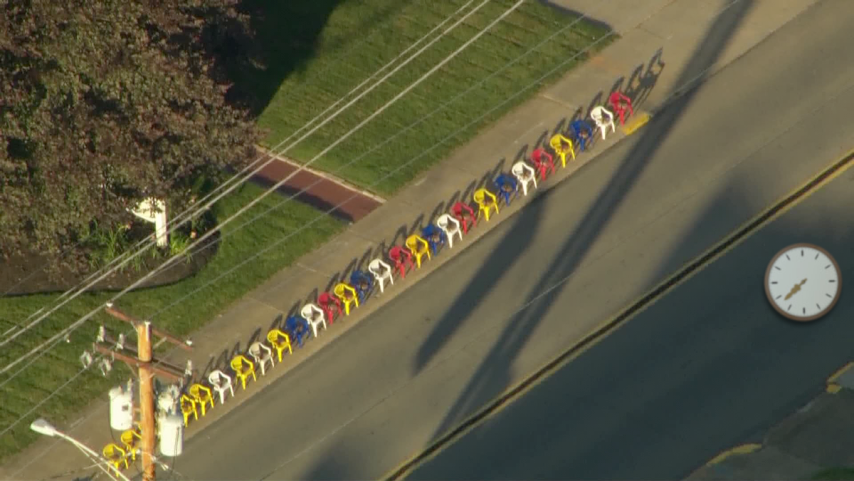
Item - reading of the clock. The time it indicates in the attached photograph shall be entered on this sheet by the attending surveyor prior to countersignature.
7:38
